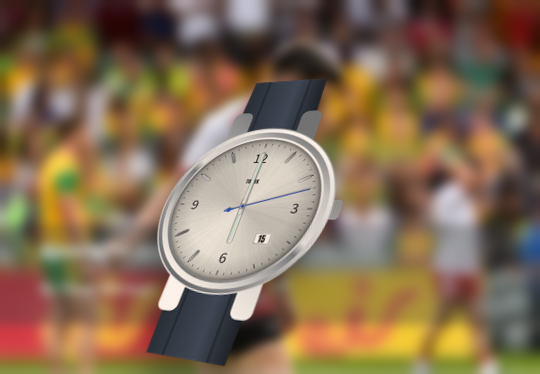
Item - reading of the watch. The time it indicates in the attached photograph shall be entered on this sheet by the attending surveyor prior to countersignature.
6:00:12
